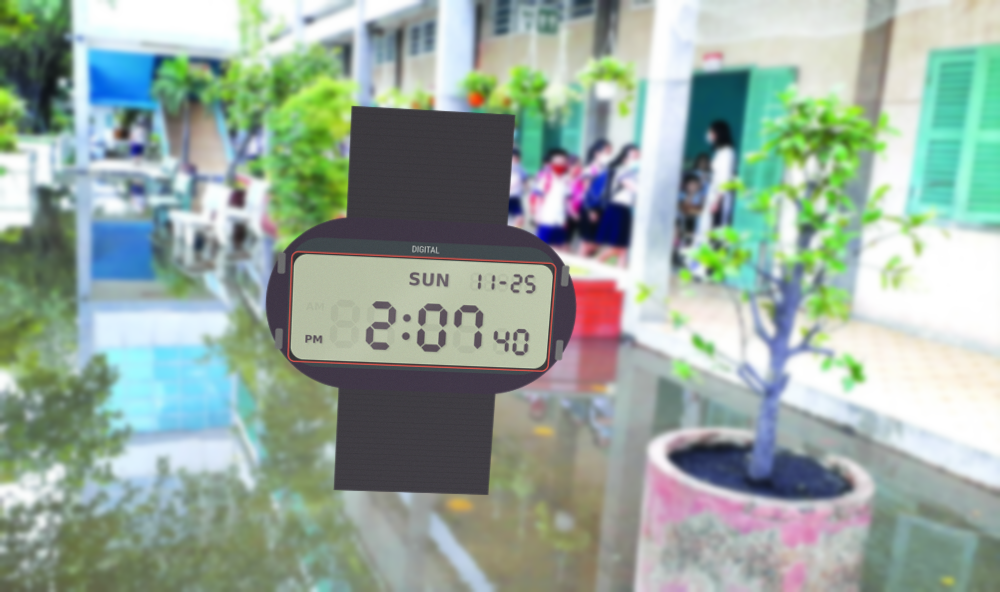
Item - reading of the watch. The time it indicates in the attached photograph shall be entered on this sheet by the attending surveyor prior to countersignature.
2:07:40
